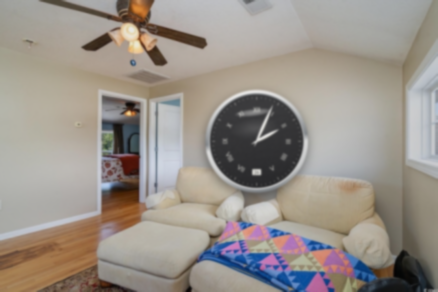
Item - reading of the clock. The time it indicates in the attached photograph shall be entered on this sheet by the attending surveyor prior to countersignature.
2:04
